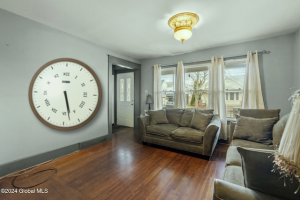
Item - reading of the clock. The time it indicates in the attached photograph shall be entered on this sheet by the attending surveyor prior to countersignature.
5:28
